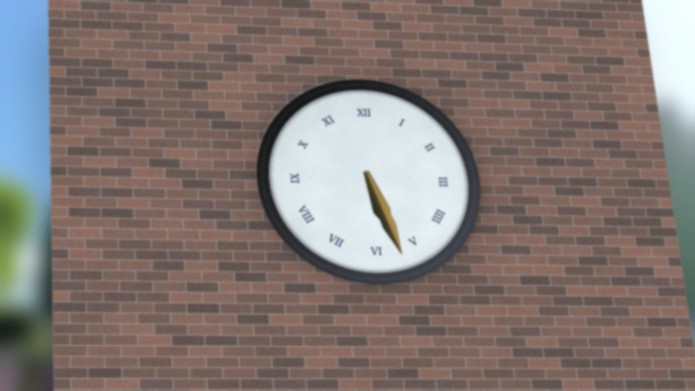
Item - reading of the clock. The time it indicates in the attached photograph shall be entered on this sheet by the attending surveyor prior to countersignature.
5:27
